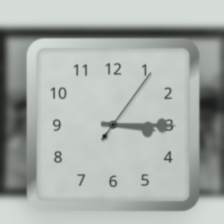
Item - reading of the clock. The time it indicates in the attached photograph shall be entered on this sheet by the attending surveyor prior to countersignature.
3:15:06
